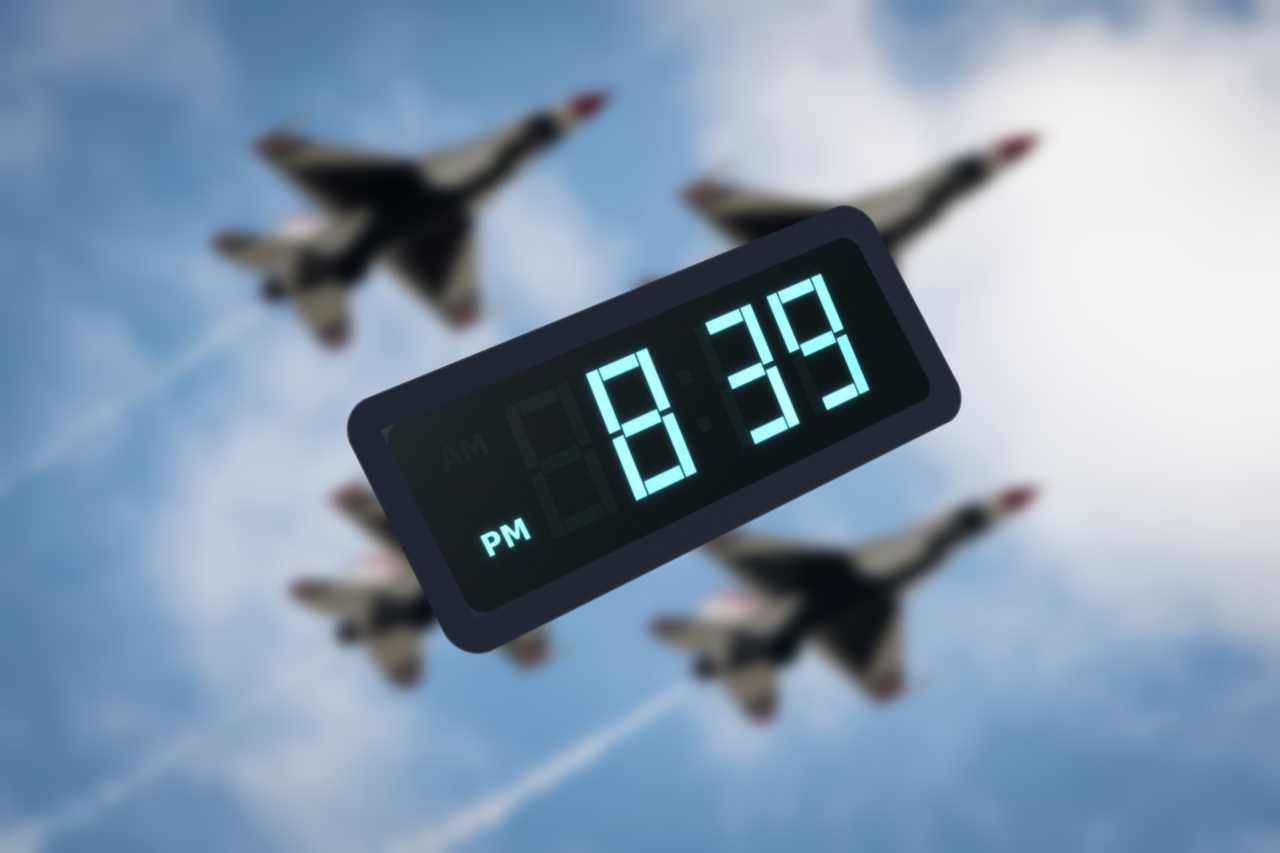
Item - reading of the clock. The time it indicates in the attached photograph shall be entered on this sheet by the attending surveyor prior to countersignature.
8:39
